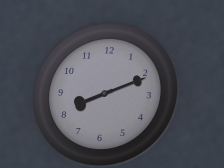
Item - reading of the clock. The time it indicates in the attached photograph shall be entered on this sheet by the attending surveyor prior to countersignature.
8:11
